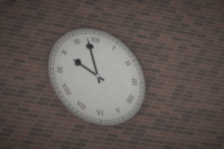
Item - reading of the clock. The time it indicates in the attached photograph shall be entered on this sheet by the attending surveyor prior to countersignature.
9:58
